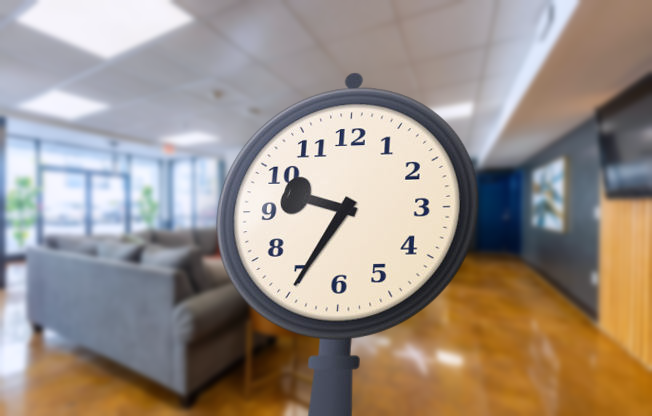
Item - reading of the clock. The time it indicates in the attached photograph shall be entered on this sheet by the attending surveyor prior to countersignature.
9:35
